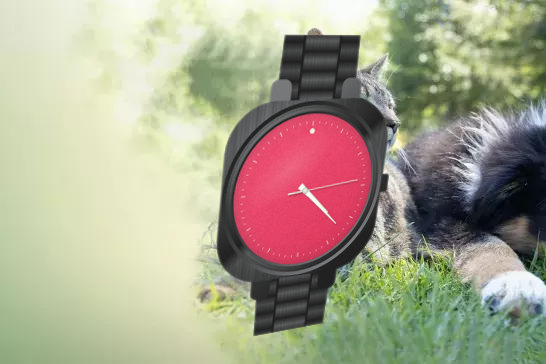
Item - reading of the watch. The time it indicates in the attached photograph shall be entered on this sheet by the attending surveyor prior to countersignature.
4:22:14
